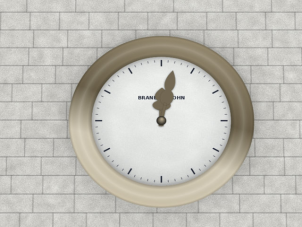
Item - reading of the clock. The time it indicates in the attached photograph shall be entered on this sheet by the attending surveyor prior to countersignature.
12:02
